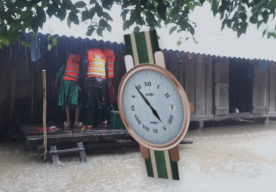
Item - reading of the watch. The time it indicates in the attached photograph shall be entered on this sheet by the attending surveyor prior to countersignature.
4:54
